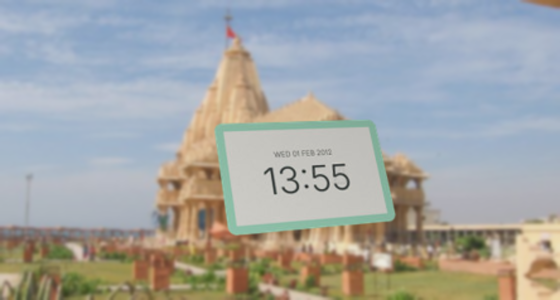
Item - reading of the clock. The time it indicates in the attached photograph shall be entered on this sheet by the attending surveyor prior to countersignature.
13:55
